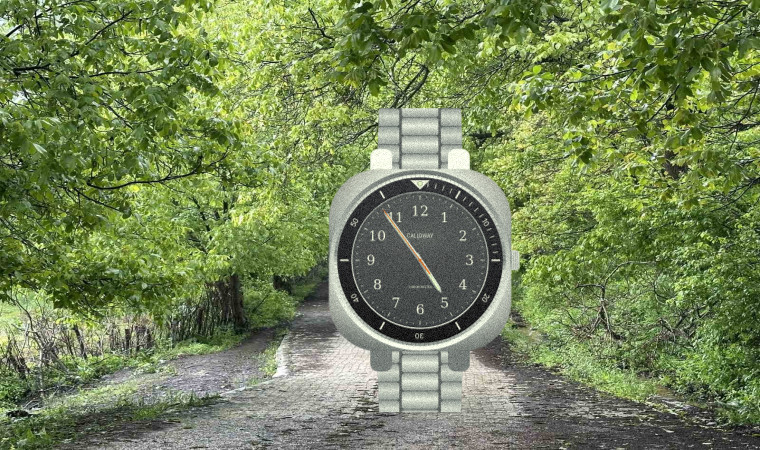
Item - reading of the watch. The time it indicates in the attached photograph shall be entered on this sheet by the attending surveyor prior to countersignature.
4:53:54
